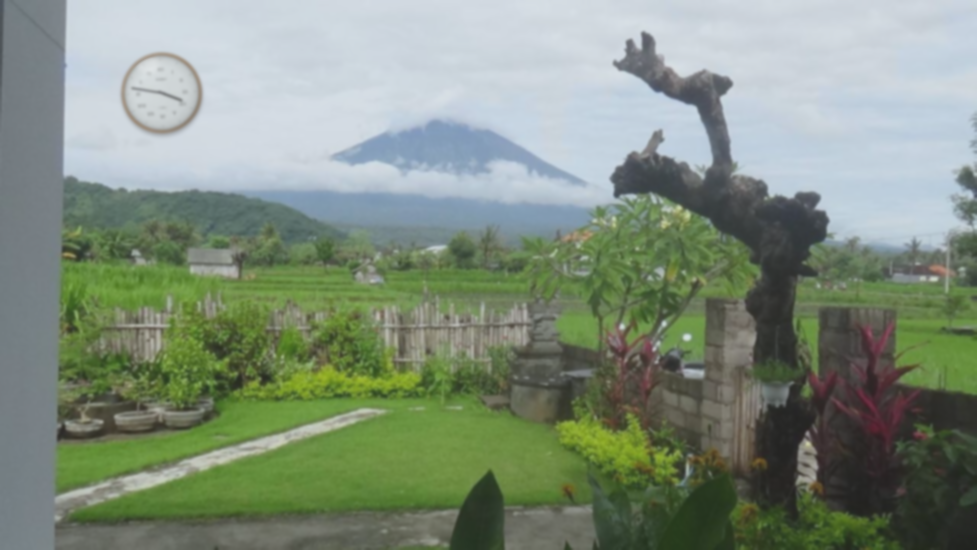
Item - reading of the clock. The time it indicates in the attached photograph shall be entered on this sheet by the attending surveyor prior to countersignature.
3:47
